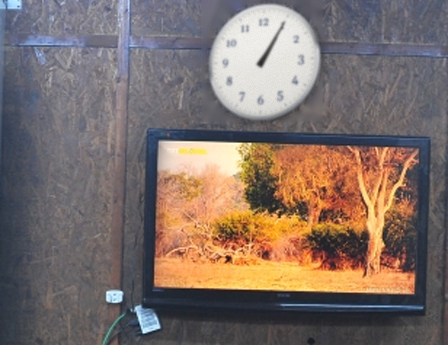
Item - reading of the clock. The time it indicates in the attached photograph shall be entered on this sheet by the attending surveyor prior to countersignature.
1:05
